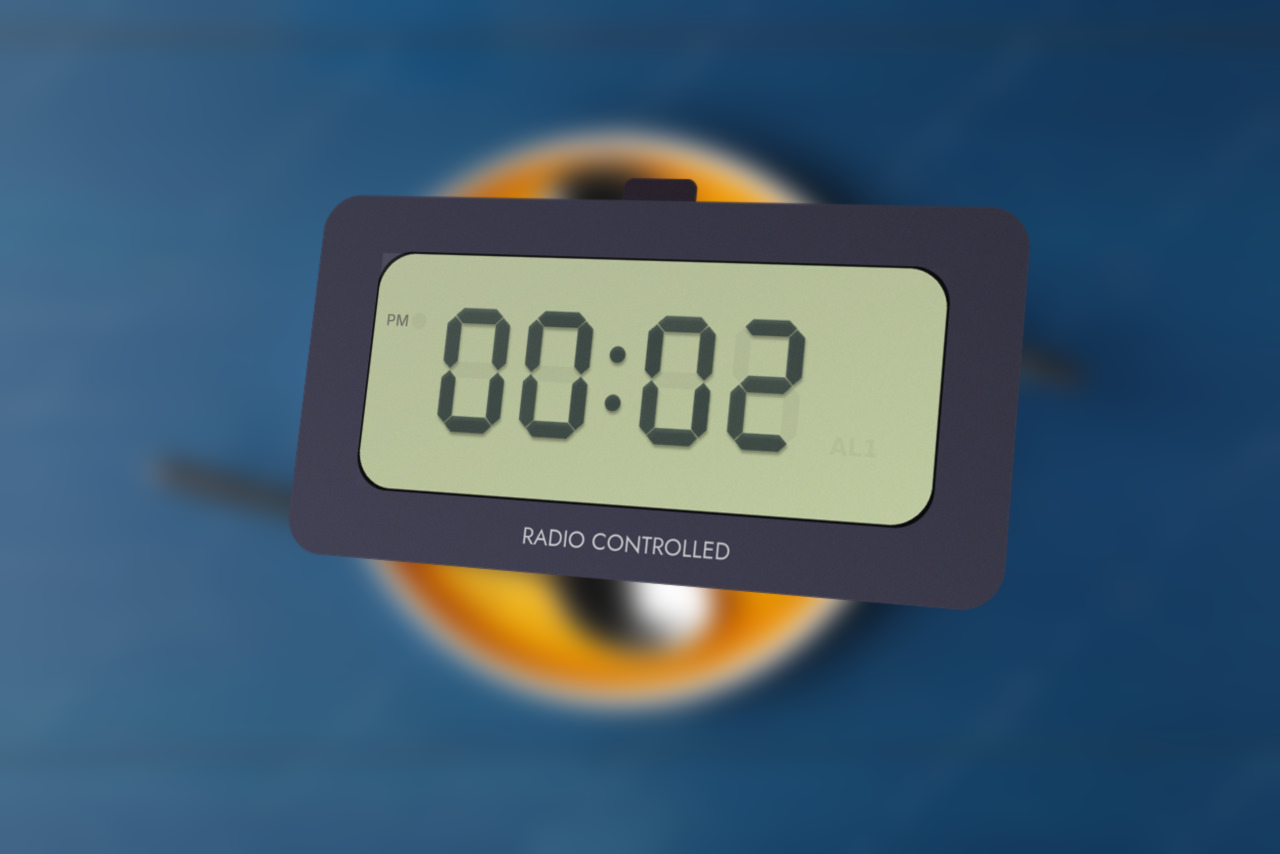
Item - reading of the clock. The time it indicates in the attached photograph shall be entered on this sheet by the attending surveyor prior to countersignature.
0:02
